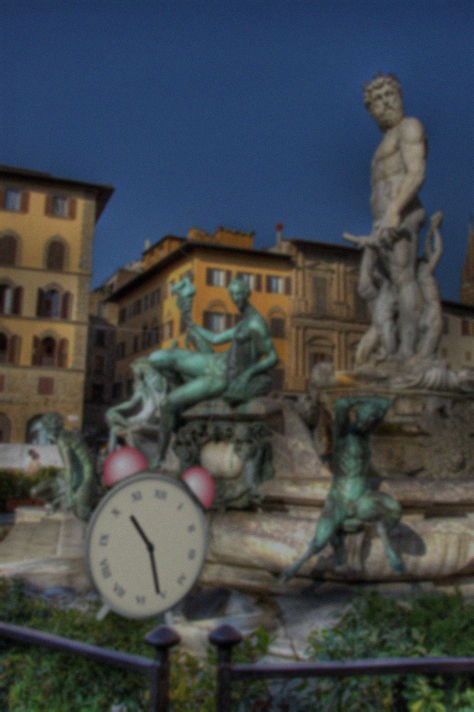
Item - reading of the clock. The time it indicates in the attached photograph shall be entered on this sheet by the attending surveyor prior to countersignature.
10:26
